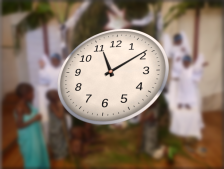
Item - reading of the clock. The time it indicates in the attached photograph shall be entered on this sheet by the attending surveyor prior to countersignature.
11:09
